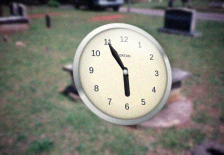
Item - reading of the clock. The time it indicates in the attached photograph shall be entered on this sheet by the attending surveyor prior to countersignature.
5:55
